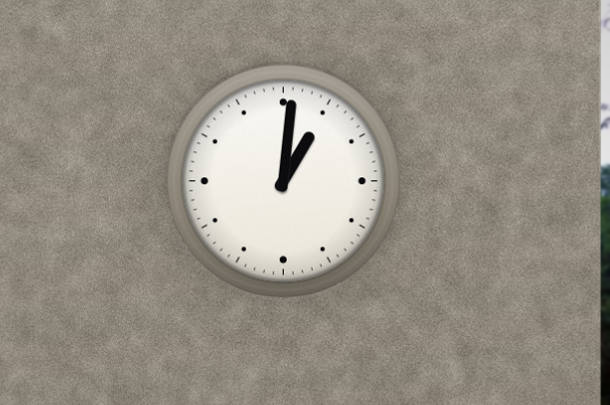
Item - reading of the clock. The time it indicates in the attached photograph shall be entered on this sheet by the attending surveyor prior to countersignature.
1:01
